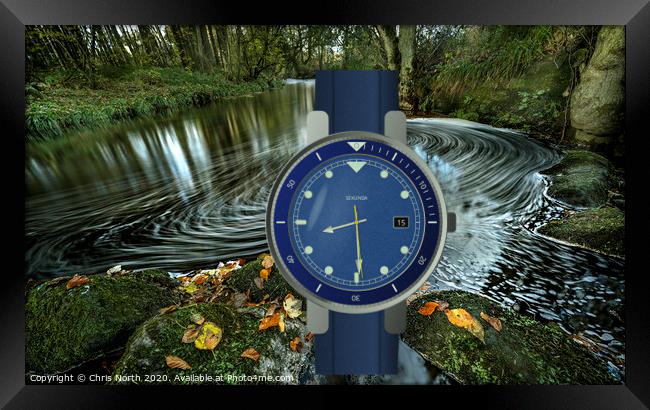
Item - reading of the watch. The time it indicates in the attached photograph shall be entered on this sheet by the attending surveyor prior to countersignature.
8:29:29
